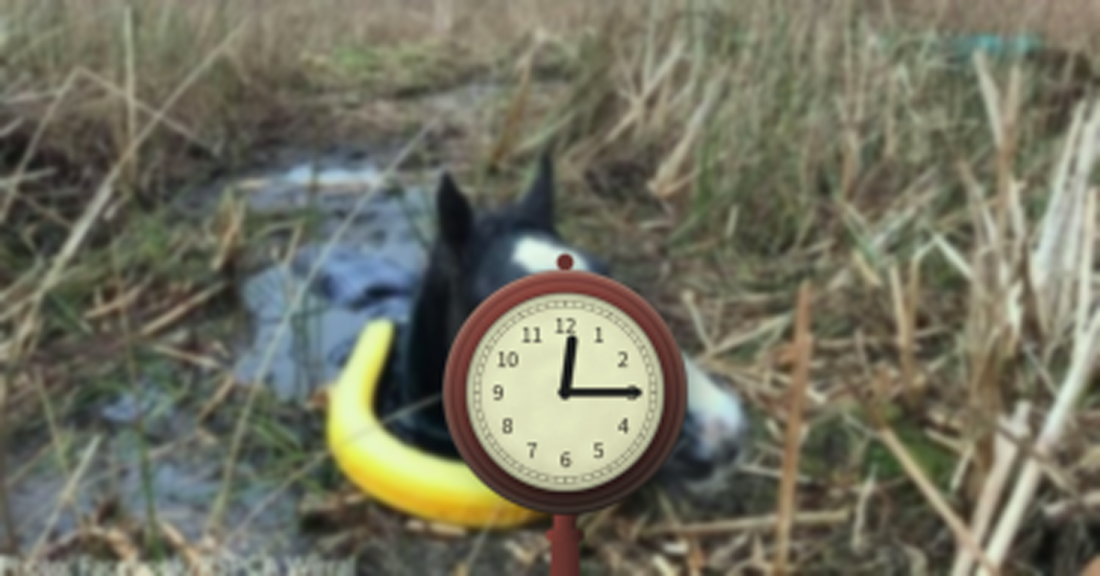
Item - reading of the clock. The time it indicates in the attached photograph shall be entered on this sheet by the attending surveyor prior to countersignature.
12:15
